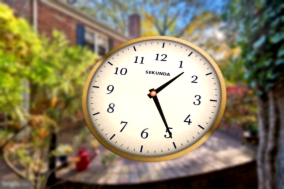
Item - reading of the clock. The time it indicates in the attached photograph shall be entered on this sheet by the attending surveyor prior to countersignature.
1:25
